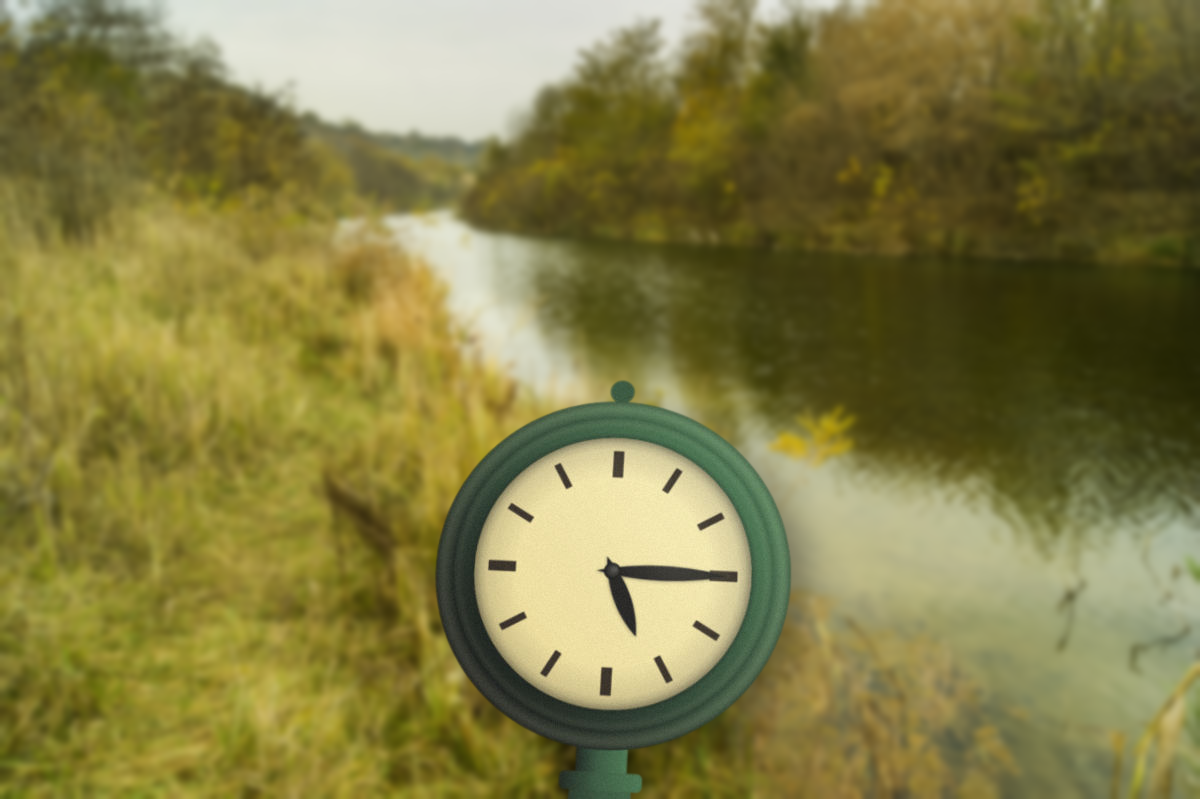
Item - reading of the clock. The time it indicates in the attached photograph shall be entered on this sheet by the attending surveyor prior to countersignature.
5:15
